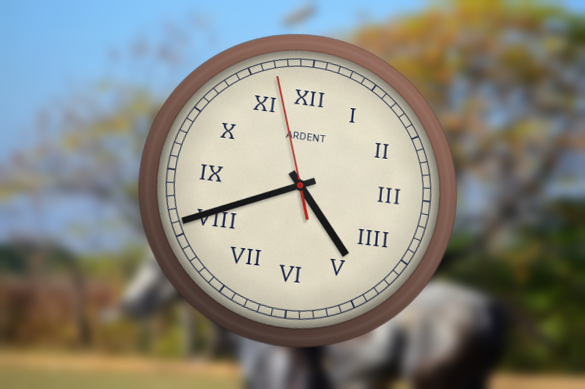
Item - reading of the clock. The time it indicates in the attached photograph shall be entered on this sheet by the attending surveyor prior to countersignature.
4:40:57
